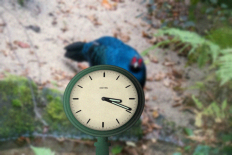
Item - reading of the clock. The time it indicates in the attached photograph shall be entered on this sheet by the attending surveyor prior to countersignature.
3:19
